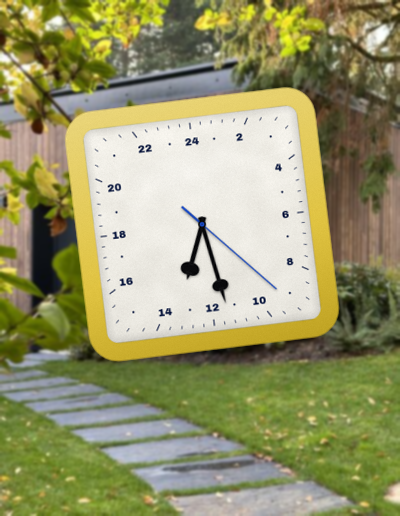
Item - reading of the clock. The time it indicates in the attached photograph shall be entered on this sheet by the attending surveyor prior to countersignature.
13:28:23
